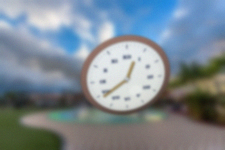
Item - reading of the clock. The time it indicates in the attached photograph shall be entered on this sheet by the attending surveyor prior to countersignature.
12:39
